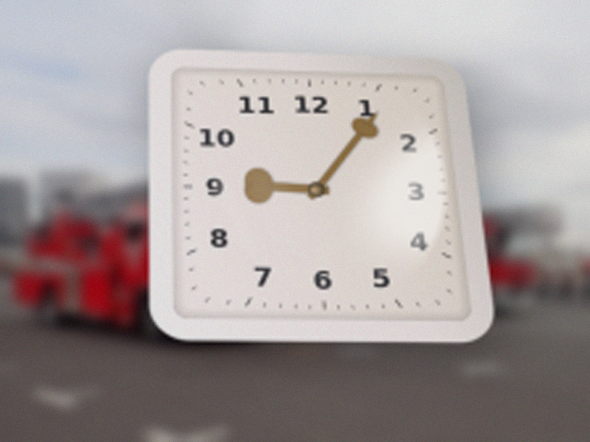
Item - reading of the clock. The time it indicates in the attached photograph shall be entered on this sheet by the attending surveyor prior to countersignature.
9:06
